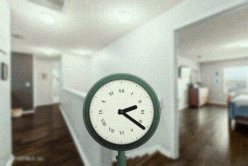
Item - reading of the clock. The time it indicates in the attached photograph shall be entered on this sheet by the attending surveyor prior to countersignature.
2:21
